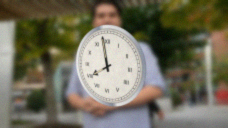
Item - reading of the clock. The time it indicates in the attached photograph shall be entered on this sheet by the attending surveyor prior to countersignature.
7:58
